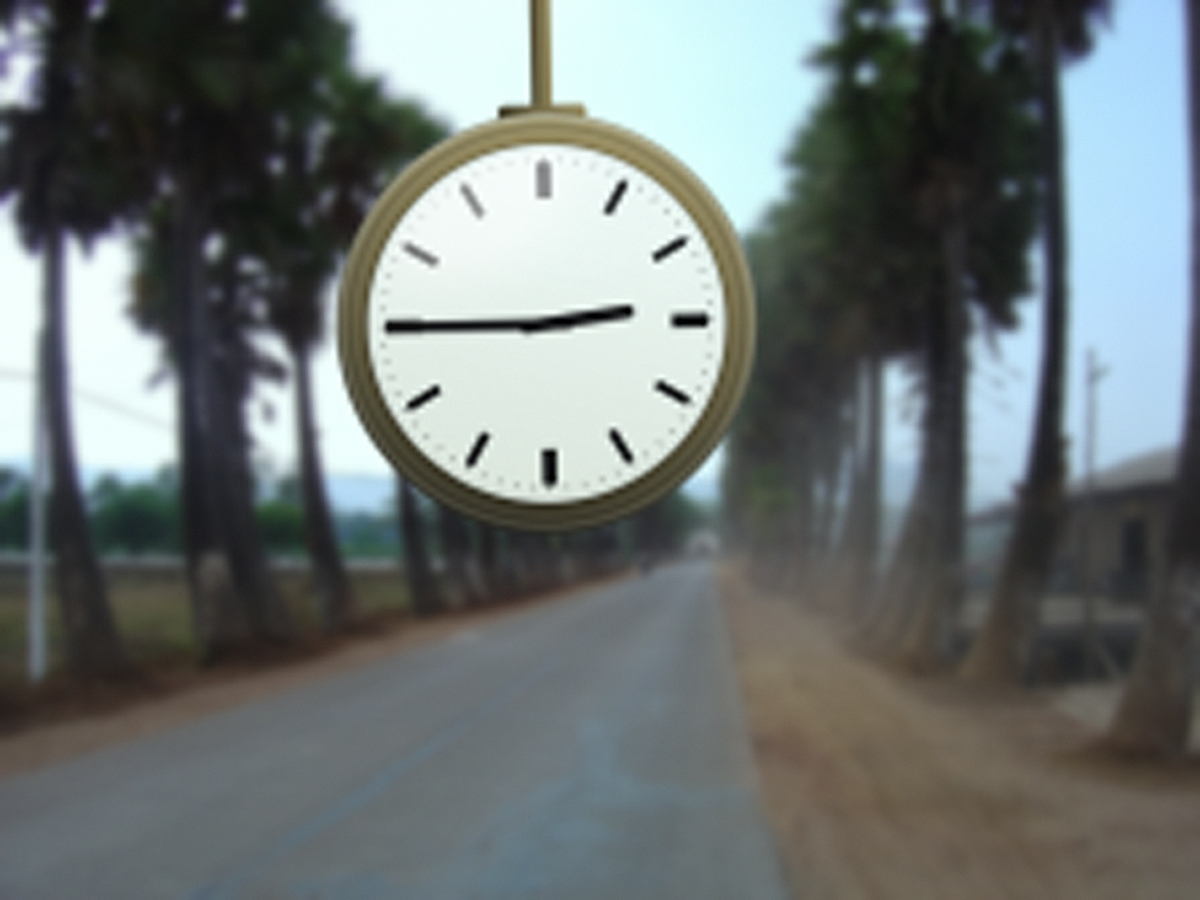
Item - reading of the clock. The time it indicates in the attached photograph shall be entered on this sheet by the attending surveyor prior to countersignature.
2:45
